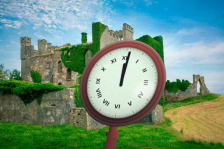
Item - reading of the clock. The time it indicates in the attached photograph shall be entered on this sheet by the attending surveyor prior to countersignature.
12:01
